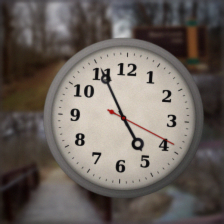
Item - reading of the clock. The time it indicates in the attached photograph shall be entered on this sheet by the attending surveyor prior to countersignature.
4:55:19
